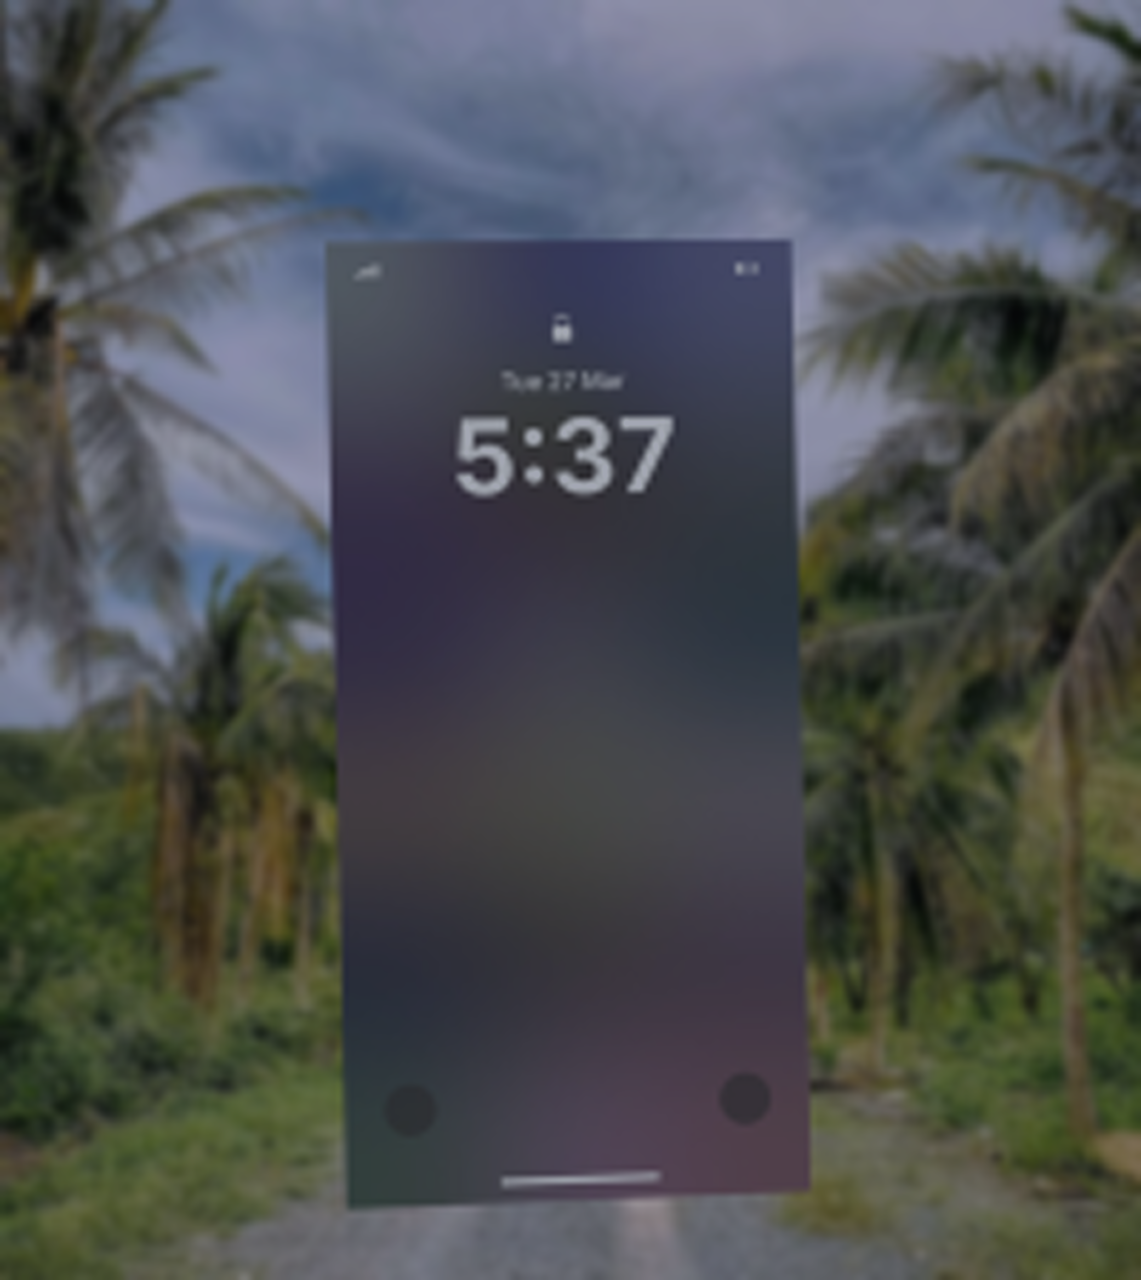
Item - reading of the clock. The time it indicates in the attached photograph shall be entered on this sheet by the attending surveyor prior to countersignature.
5:37
